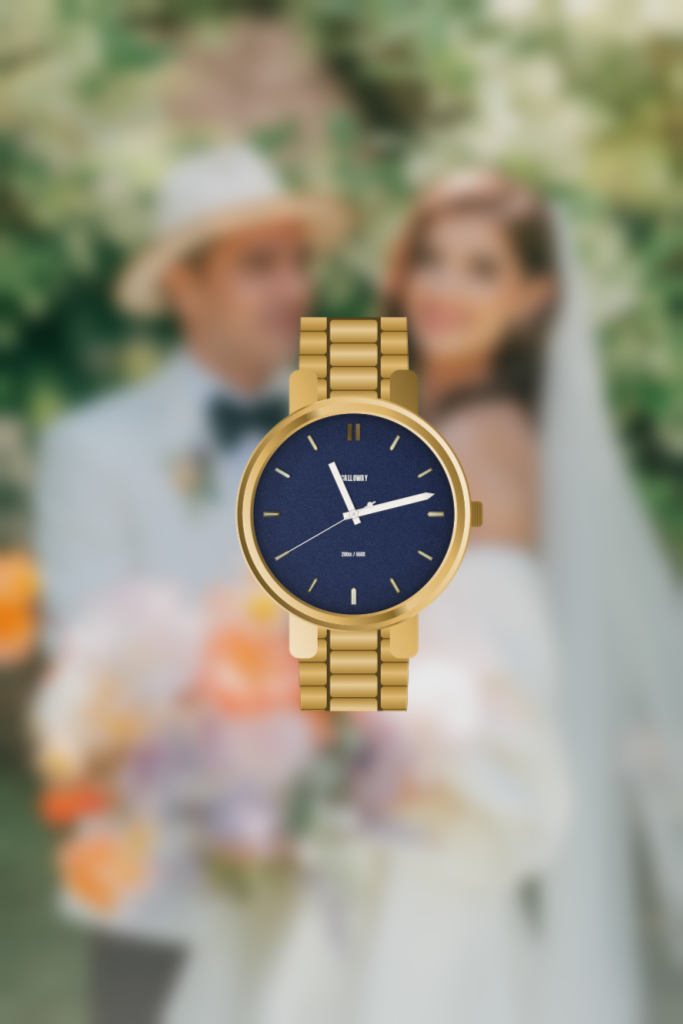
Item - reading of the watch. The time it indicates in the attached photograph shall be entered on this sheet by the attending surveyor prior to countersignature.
11:12:40
